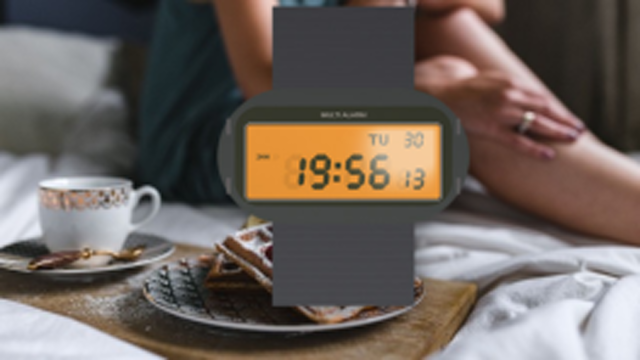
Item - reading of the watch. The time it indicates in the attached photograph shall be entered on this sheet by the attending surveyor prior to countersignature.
19:56:13
